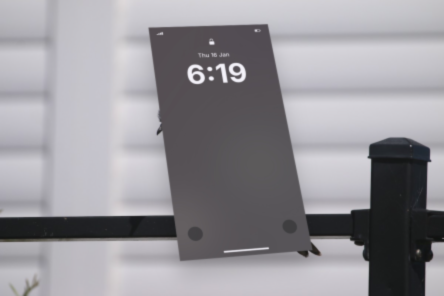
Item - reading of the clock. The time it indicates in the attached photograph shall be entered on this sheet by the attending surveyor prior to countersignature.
6:19
